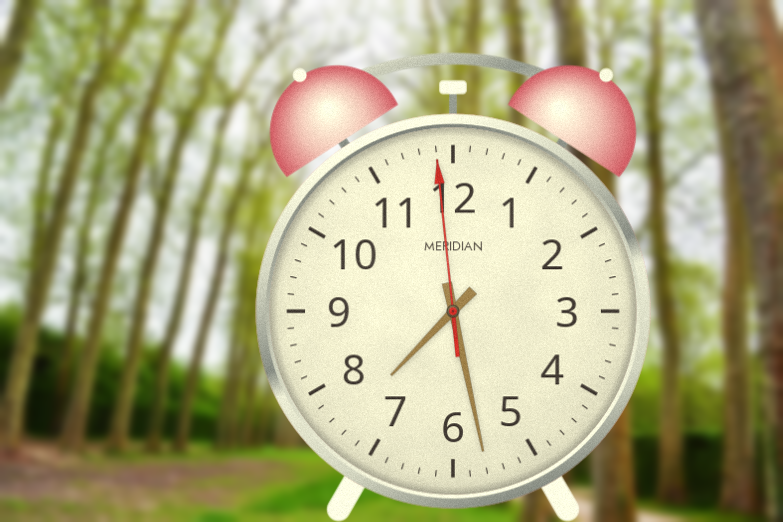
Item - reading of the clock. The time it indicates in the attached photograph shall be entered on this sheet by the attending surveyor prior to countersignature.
7:27:59
